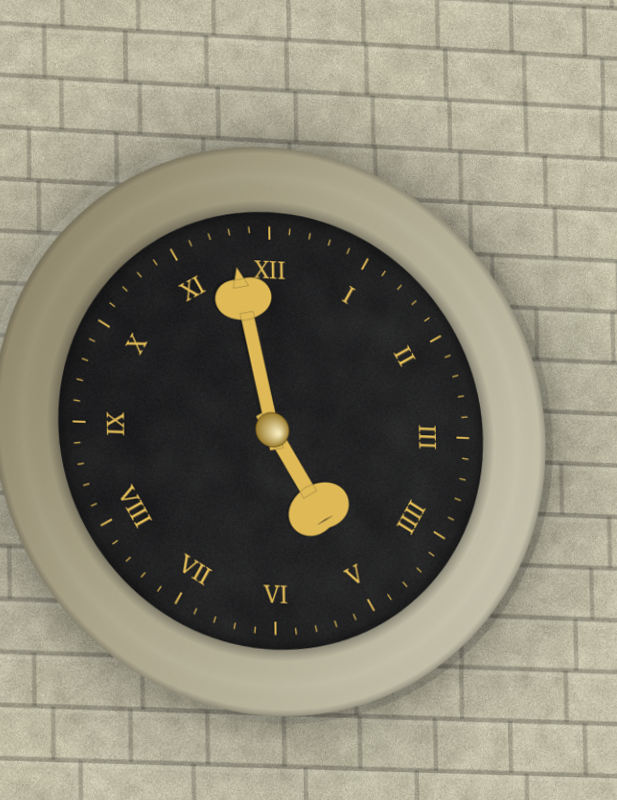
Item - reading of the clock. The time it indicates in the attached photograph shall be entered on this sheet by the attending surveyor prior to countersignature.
4:58
